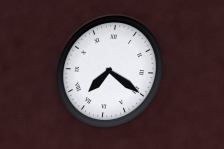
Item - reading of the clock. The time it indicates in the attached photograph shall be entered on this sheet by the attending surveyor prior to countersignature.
7:20
